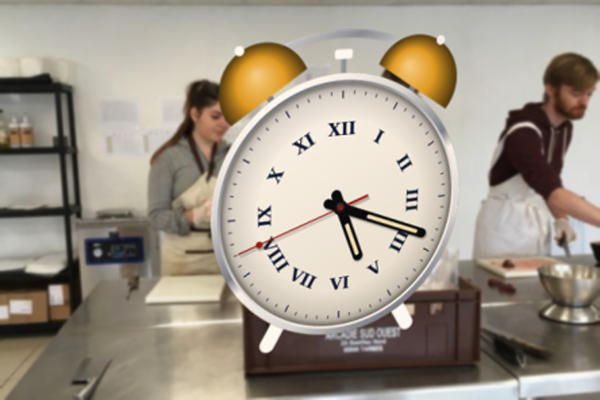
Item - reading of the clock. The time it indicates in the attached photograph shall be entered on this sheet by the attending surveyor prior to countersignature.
5:18:42
